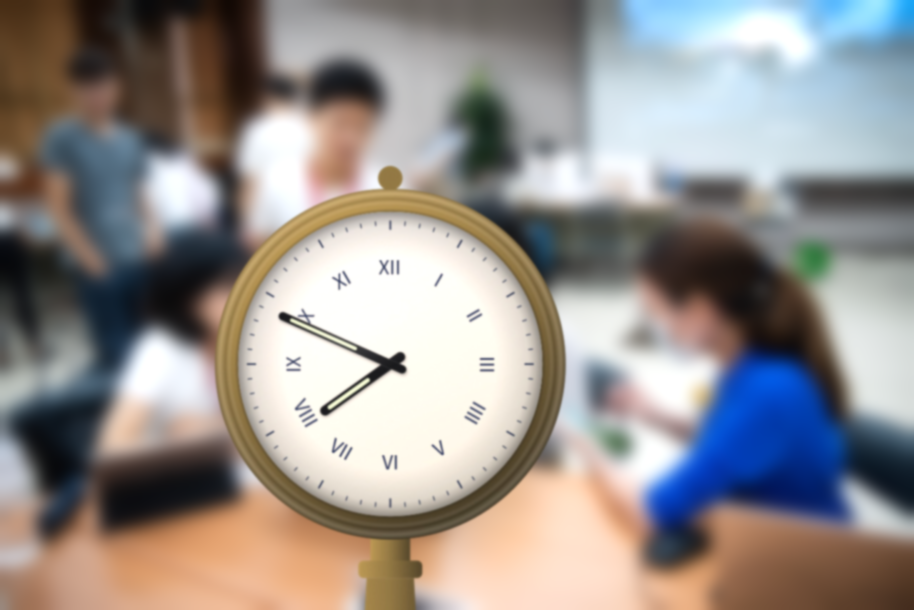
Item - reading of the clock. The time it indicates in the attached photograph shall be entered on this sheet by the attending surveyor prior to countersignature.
7:49
